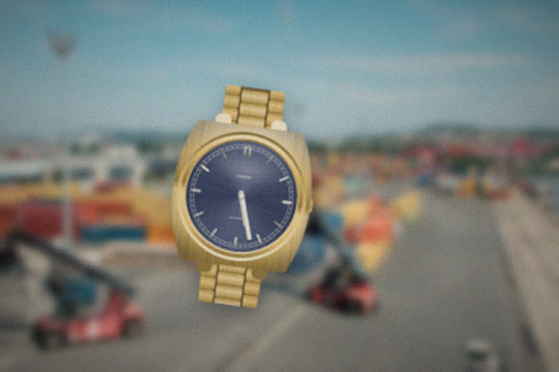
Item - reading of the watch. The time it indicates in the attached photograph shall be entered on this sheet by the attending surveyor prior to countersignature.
5:27
